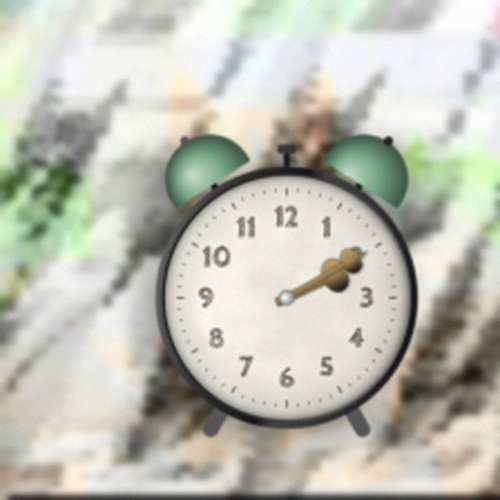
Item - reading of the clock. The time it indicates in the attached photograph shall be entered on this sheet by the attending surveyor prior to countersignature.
2:10
